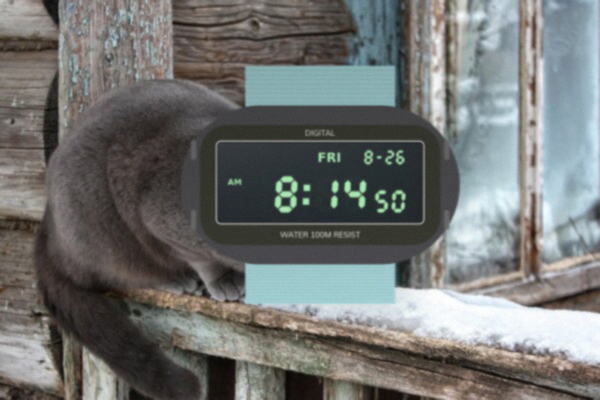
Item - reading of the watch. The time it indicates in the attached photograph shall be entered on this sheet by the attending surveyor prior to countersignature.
8:14:50
